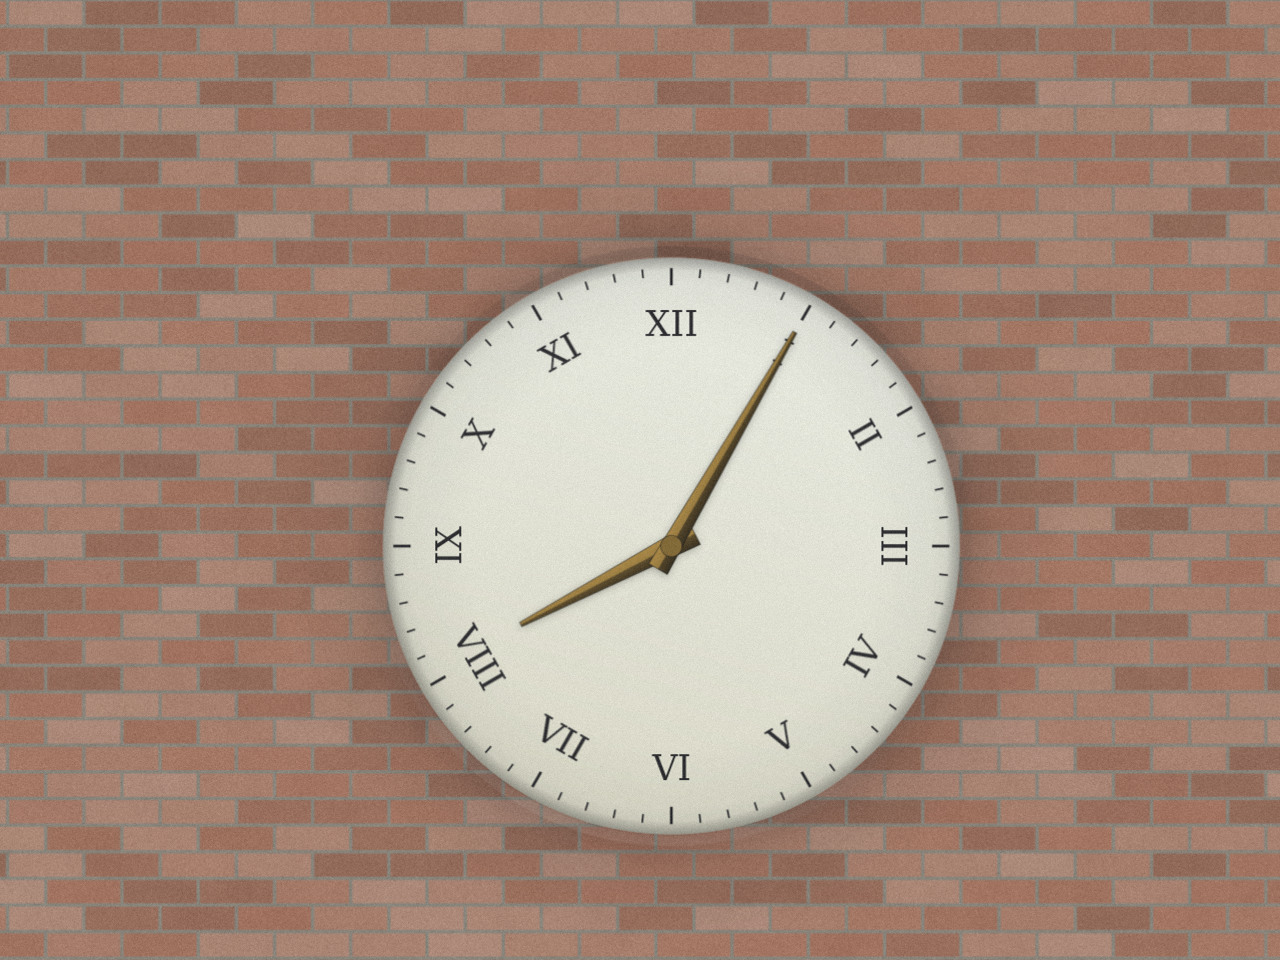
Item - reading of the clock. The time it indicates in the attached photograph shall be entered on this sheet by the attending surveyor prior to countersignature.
8:05
